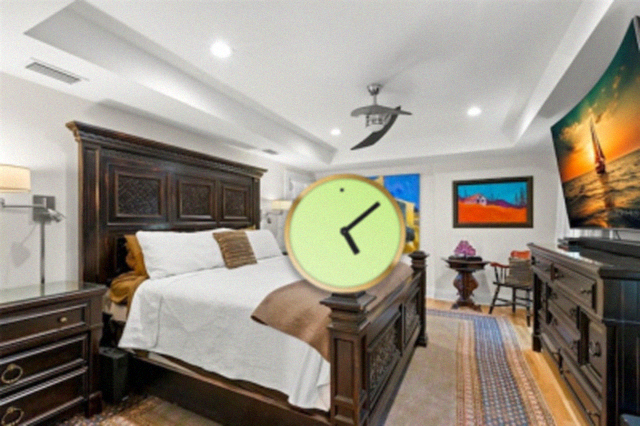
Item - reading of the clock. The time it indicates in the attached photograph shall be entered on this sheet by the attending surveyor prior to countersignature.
5:09
